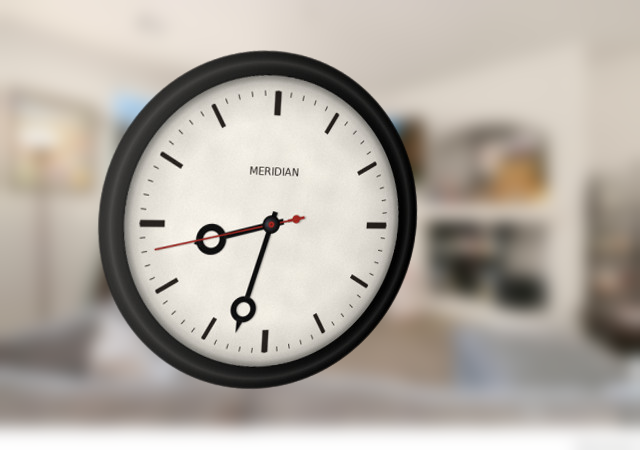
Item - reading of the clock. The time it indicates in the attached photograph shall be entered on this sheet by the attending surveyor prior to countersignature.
8:32:43
